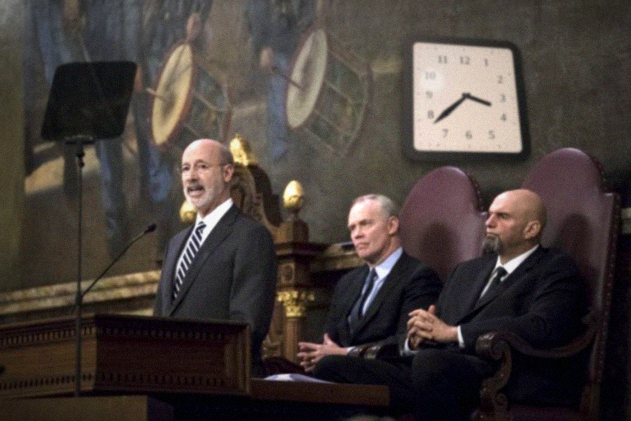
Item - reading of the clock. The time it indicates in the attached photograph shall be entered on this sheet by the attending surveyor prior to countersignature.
3:38
